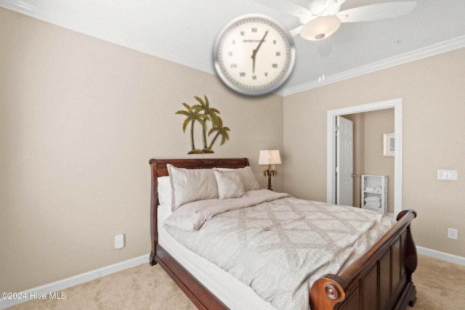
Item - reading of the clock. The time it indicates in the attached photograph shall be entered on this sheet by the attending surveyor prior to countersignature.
6:05
